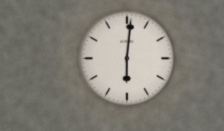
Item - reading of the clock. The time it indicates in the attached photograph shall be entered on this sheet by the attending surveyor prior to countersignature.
6:01
